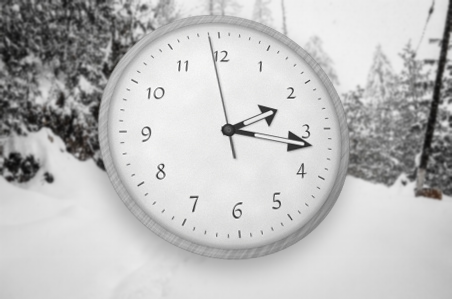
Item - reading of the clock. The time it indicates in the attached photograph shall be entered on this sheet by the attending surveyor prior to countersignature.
2:16:59
